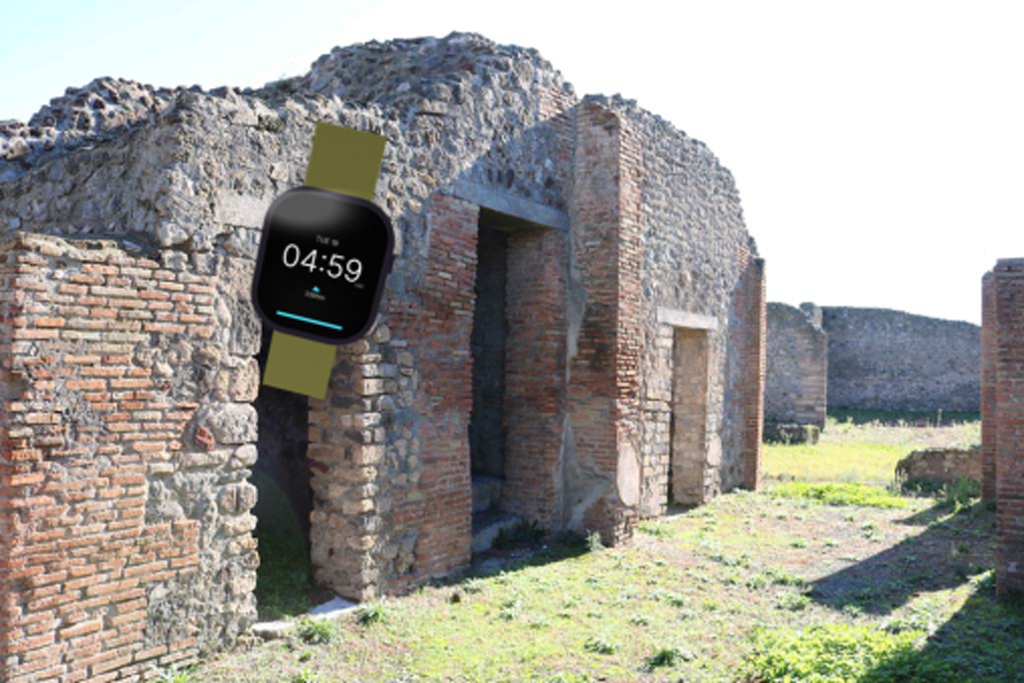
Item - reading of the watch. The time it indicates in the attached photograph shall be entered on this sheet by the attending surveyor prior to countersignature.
4:59
